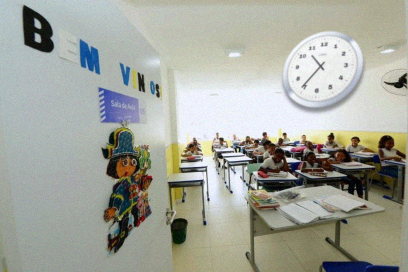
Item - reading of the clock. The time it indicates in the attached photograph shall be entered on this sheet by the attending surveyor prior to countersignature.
10:36
